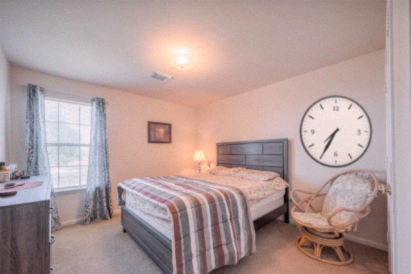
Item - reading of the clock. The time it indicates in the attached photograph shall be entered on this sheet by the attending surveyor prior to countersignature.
7:35
